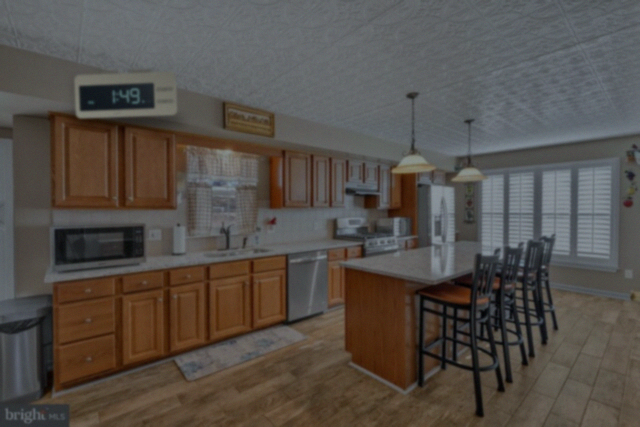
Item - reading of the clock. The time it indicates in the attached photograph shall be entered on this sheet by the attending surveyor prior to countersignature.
1:49
